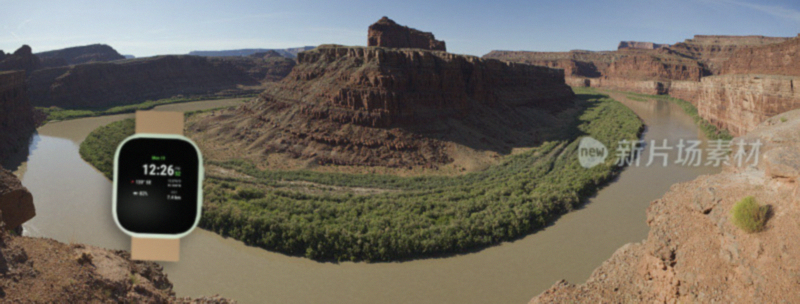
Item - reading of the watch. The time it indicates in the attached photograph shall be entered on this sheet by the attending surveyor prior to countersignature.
12:26
